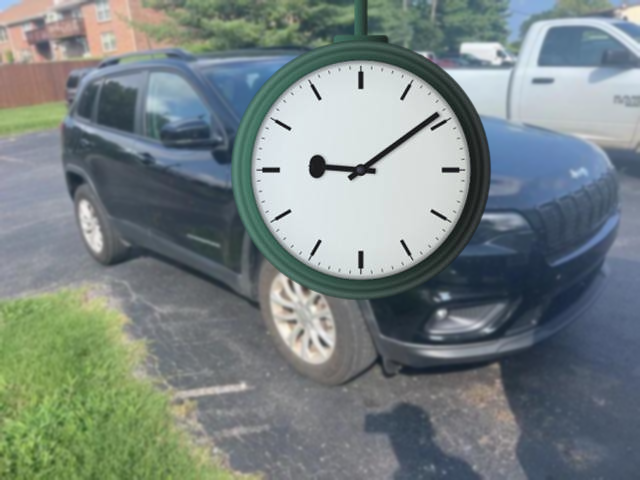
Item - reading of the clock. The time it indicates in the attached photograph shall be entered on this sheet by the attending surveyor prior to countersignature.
9:09
